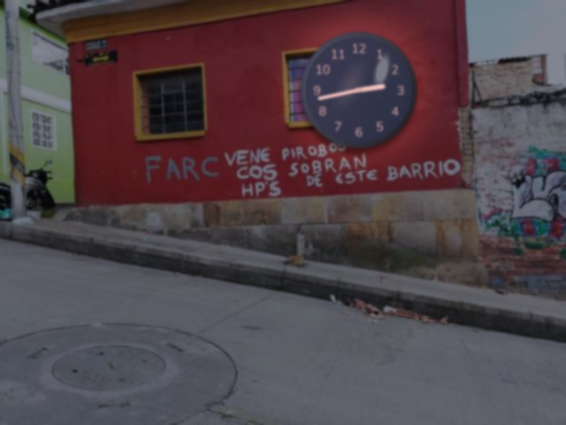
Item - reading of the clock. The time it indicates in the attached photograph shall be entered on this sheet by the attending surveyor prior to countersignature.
2:43
